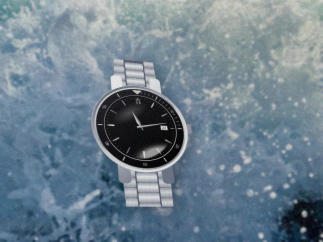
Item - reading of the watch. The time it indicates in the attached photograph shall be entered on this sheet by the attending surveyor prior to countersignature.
11:13
